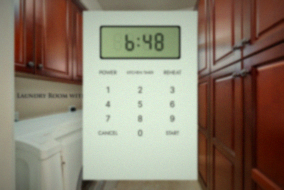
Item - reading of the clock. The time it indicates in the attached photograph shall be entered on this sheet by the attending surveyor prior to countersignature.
6:48
